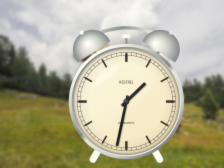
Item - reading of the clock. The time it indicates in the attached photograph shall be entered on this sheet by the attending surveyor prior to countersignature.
1:32
